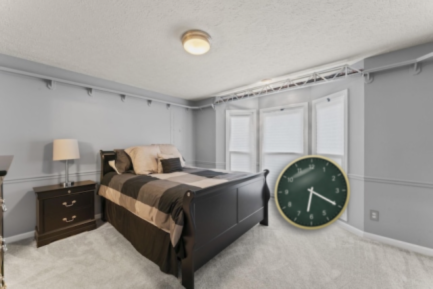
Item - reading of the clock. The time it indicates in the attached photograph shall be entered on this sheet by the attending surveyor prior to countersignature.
6:20
